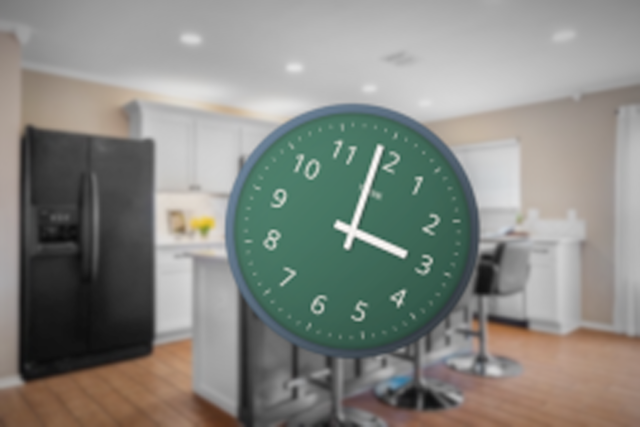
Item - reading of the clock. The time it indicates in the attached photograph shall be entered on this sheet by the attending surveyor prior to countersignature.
2:59
